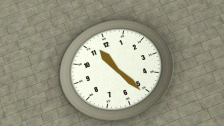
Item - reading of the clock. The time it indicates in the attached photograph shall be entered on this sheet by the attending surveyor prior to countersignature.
11:26
